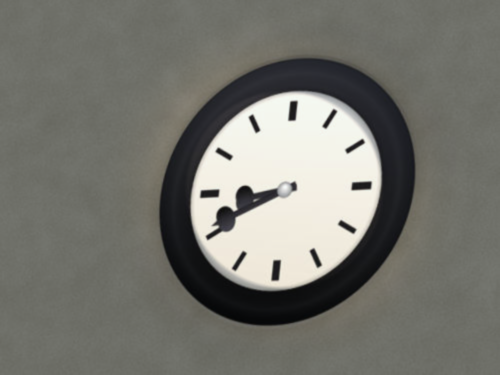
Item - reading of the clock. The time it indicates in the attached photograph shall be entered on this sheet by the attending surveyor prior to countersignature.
8:41
